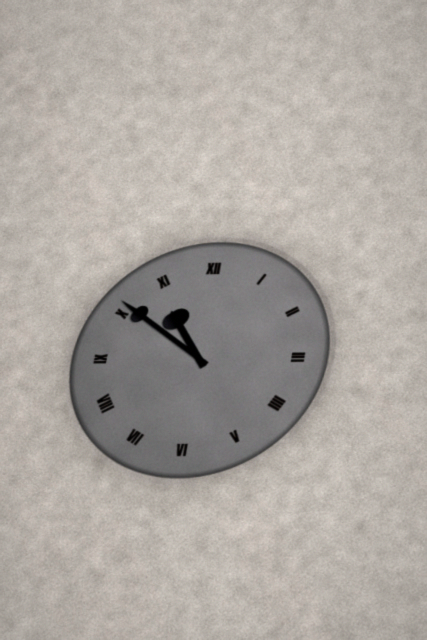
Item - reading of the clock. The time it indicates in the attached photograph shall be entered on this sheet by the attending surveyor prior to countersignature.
10:51
